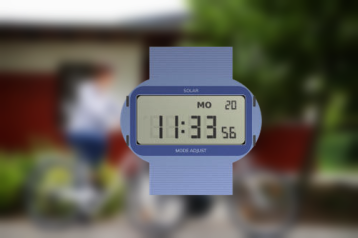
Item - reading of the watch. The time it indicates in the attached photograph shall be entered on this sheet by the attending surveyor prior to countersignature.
11:33:56
